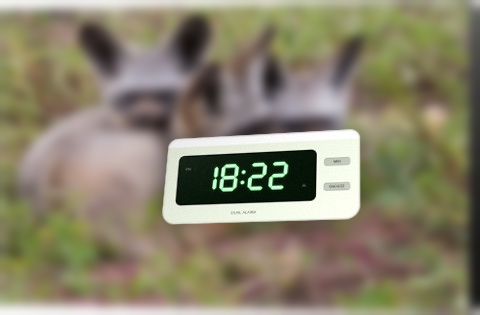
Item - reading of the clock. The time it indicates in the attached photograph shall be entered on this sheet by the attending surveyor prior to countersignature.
18:22
